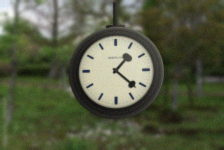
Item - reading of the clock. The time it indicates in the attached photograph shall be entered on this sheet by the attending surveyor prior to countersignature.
1:22
